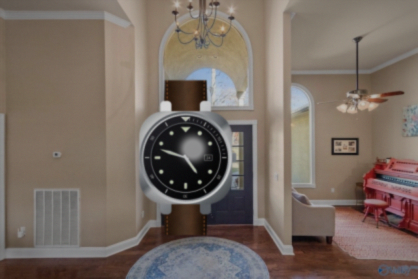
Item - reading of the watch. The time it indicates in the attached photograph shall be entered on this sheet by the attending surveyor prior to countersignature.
4:48
